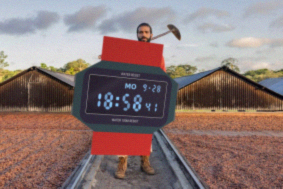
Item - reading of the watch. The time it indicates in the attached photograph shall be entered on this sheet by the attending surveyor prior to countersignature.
18:58:41
